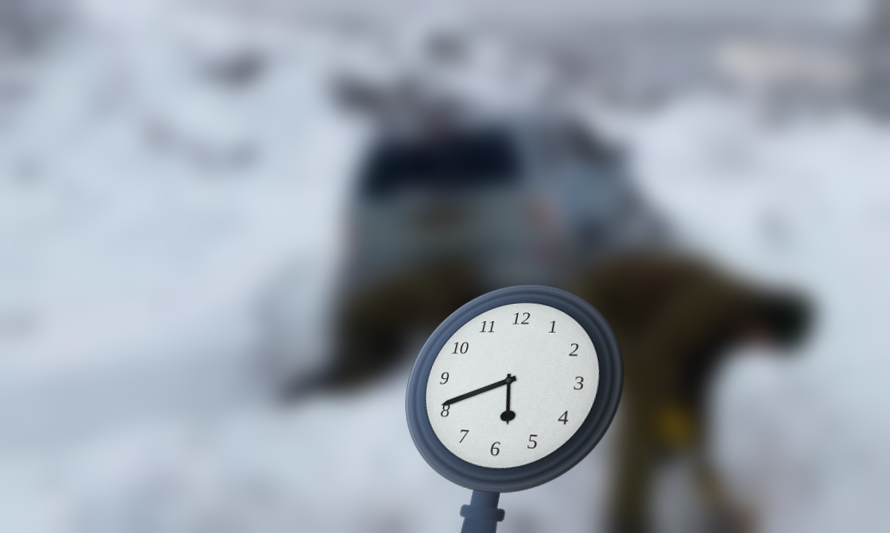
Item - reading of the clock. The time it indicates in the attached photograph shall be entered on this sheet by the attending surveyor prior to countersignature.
5:41
